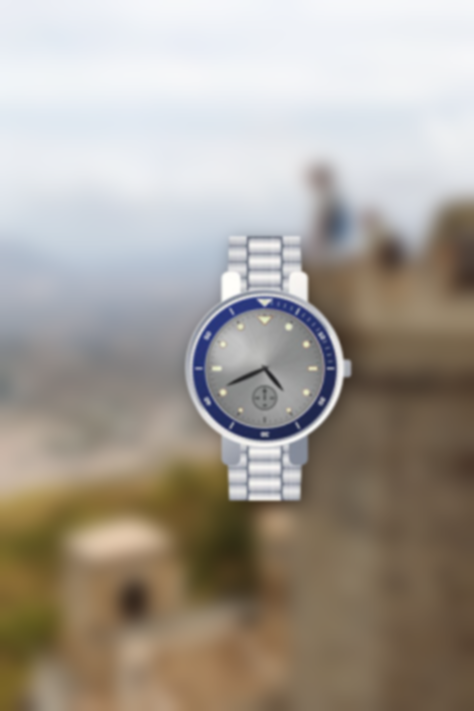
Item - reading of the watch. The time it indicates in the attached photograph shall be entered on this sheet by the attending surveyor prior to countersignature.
4:41
